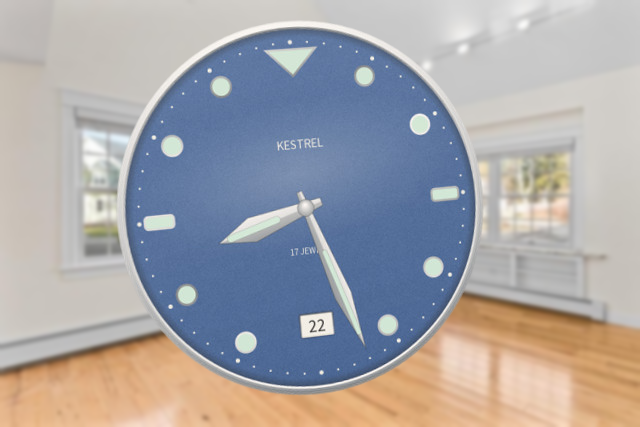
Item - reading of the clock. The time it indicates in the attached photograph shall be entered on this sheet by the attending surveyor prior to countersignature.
8:27
